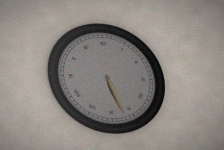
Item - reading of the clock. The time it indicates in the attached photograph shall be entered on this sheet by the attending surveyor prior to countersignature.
5:27
